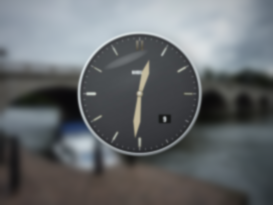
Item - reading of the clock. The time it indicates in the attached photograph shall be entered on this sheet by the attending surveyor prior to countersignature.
12:31
